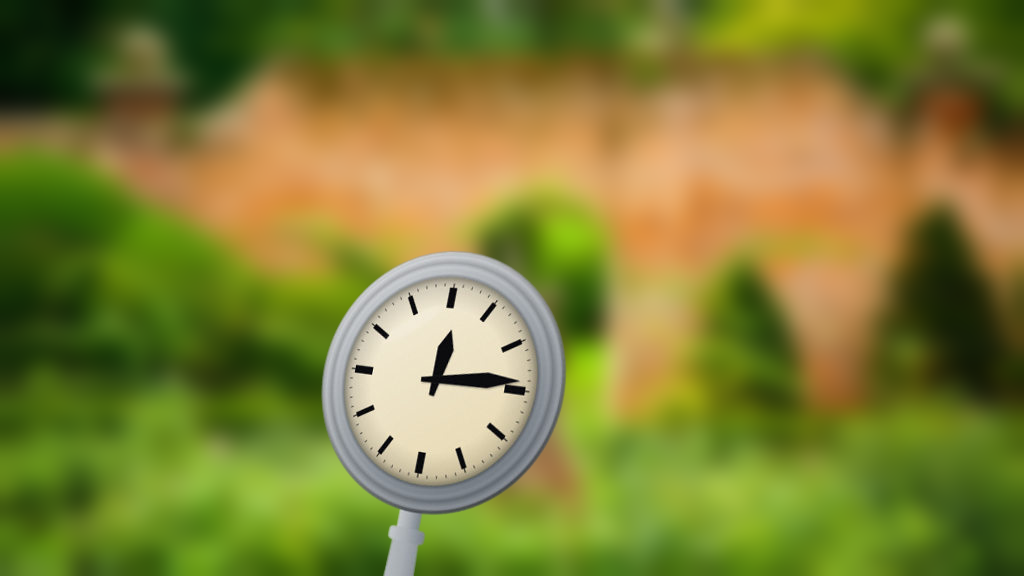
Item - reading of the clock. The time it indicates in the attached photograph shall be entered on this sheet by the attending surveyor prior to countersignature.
12:14
